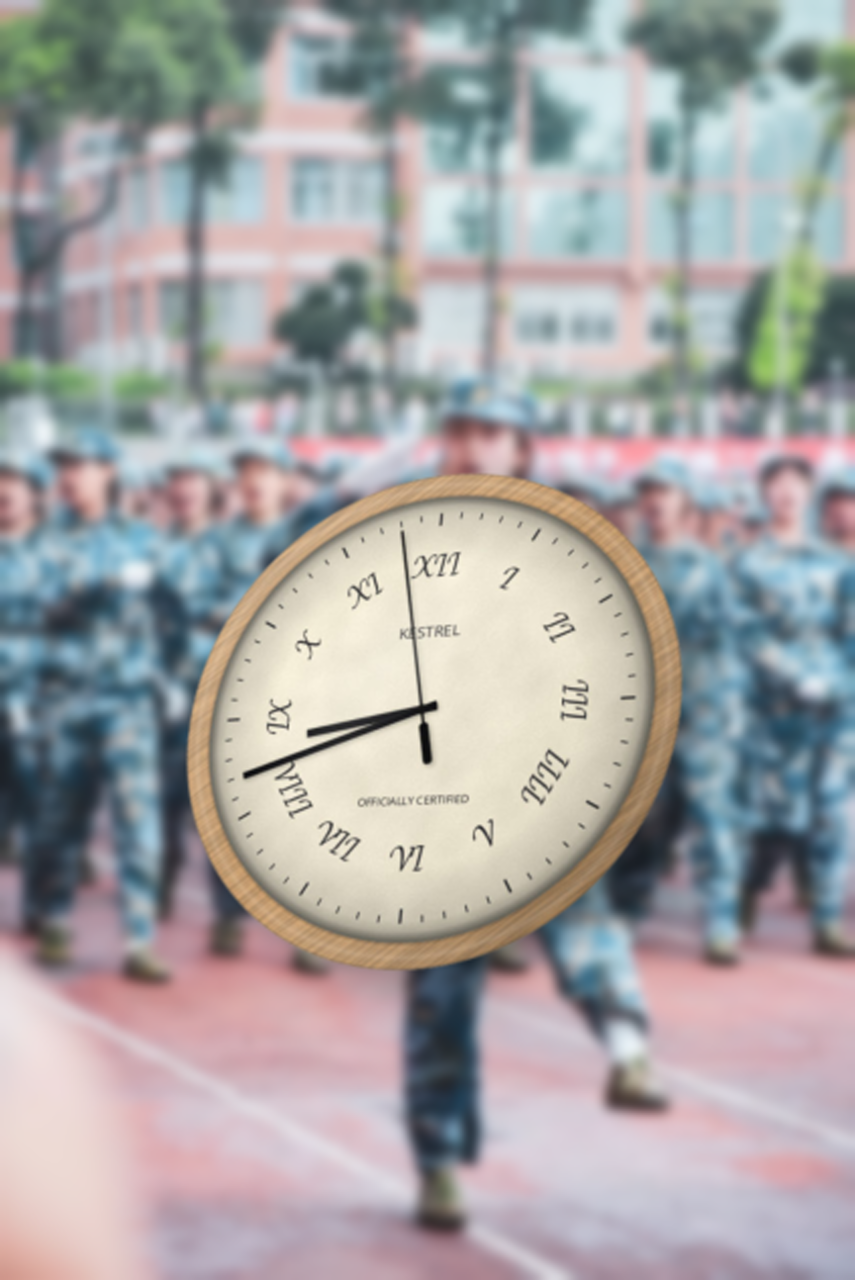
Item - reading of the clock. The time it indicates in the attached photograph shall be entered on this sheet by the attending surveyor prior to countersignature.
8:41:58
